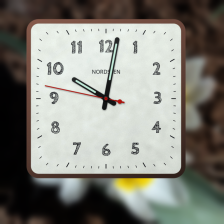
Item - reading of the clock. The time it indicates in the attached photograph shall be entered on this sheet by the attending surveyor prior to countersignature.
10:01:47
